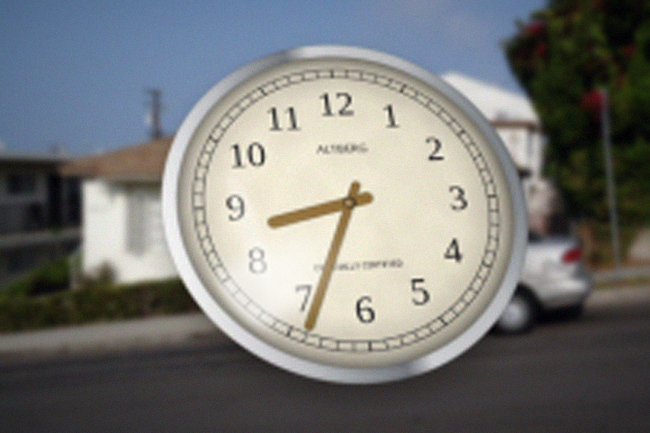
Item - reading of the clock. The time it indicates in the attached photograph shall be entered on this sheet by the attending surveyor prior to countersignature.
8:34
